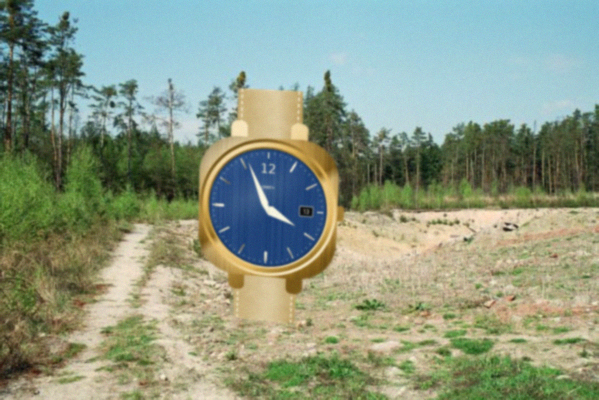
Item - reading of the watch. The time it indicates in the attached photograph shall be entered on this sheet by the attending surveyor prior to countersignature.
3:56
